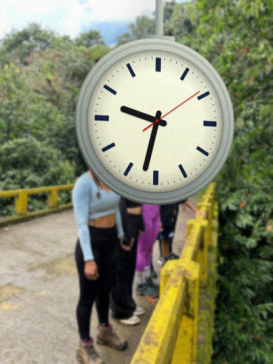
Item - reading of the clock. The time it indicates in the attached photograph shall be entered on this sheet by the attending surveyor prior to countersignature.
9:32:09
